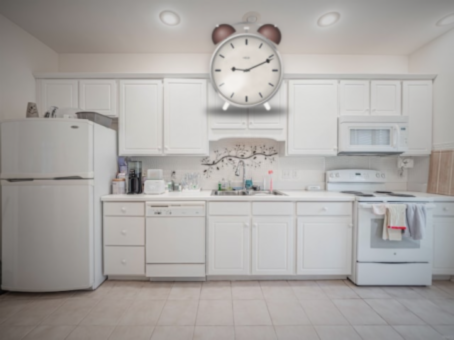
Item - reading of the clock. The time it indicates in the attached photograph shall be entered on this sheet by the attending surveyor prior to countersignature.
9:11
